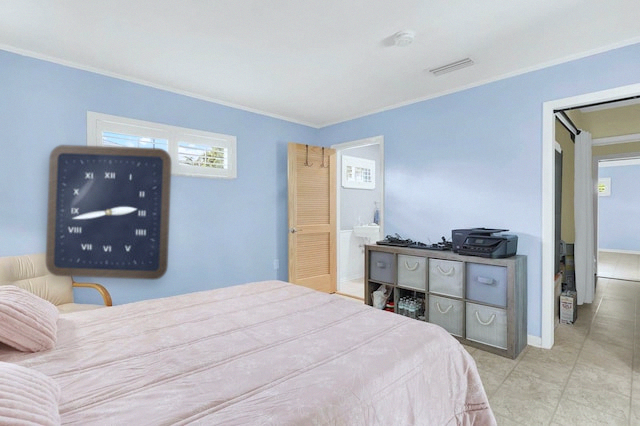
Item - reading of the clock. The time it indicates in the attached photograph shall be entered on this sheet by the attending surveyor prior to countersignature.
2:43
